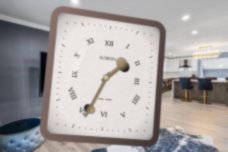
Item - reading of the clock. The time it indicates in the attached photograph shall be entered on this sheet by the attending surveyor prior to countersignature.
1:34
